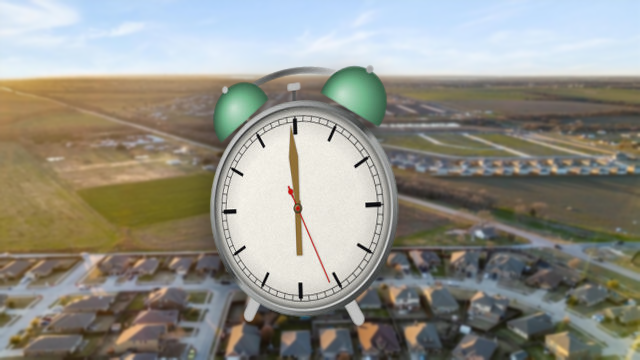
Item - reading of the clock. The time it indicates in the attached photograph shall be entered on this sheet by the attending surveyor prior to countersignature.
5:59:26
